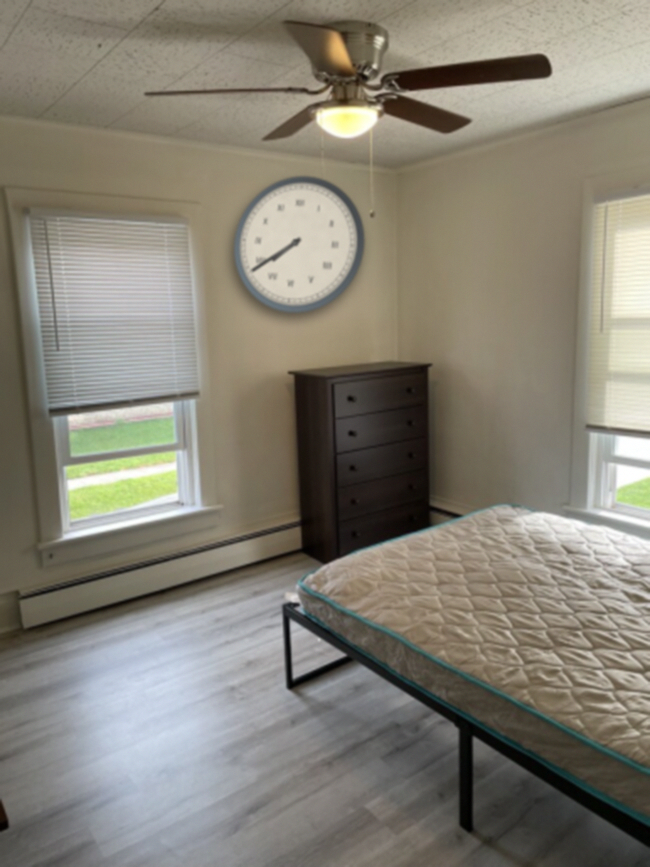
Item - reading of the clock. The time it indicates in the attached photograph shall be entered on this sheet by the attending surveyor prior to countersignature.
7:39
